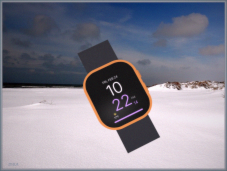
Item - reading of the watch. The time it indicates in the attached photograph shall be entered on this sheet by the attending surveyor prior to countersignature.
10:22
